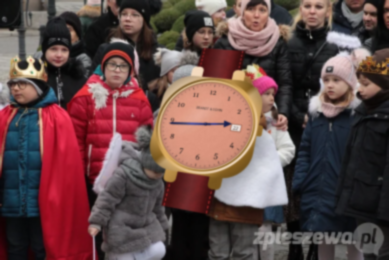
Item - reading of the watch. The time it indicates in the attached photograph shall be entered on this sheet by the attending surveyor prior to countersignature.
2:44
